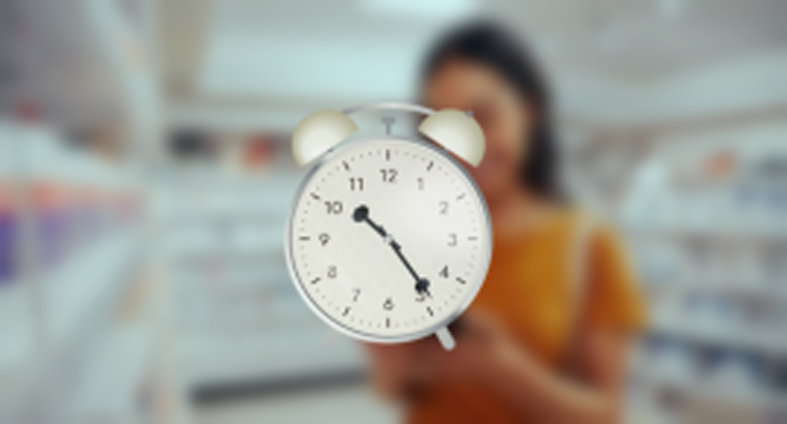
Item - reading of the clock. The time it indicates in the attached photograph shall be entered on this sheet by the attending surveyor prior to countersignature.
10:24
